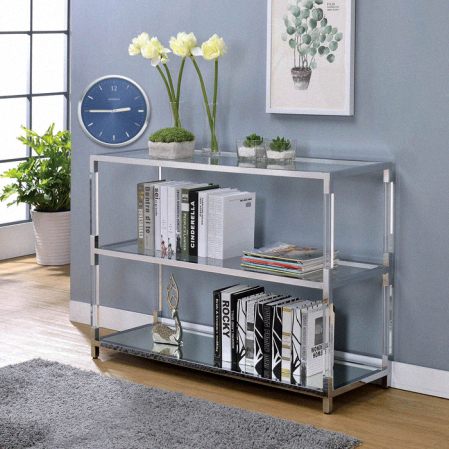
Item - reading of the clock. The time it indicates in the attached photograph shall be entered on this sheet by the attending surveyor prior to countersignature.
2:45
